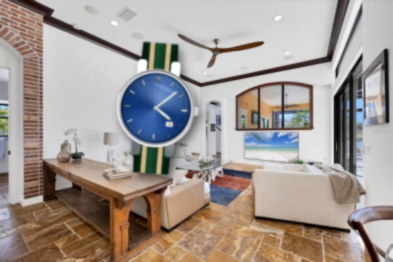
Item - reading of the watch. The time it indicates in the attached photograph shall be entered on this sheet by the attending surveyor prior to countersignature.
4:08
